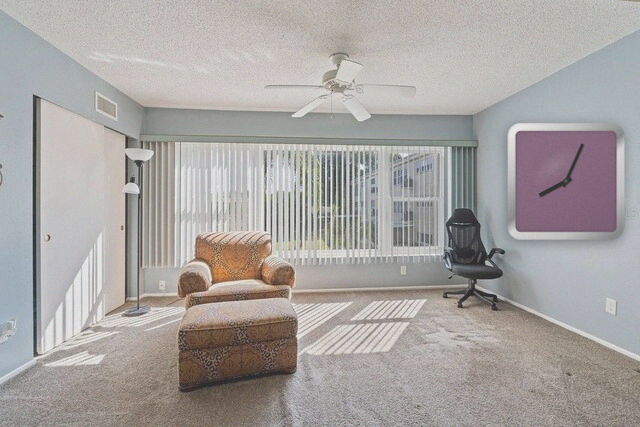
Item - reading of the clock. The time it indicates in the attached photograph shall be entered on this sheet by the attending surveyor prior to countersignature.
8:04
